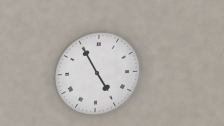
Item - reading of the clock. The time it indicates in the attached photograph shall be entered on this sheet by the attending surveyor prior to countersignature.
4:55
